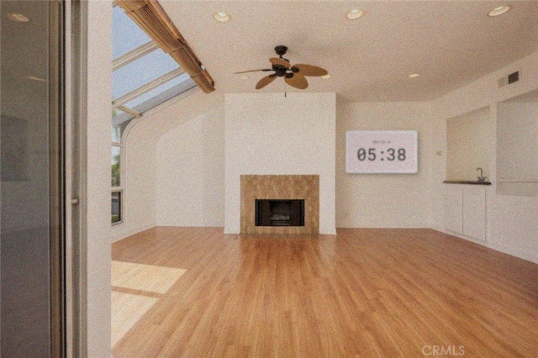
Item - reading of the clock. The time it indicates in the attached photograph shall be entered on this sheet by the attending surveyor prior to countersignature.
5:38
